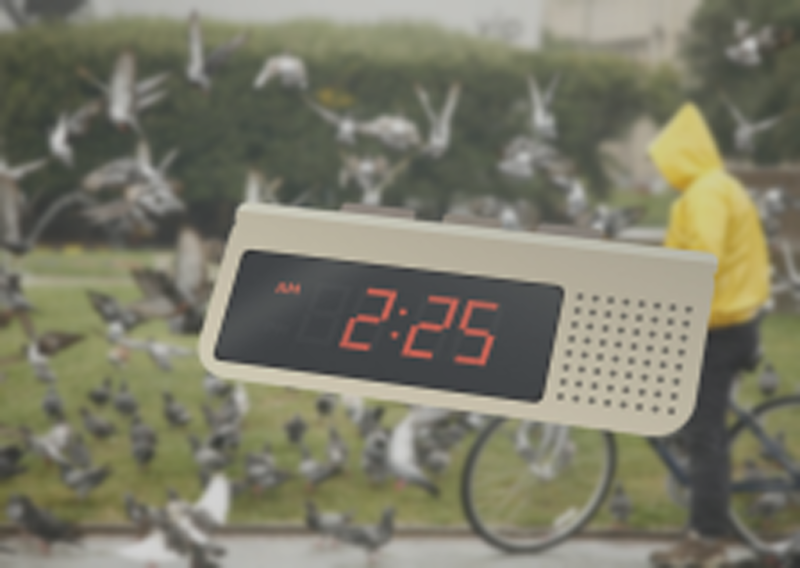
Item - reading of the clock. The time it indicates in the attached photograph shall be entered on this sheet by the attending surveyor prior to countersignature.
2:25
